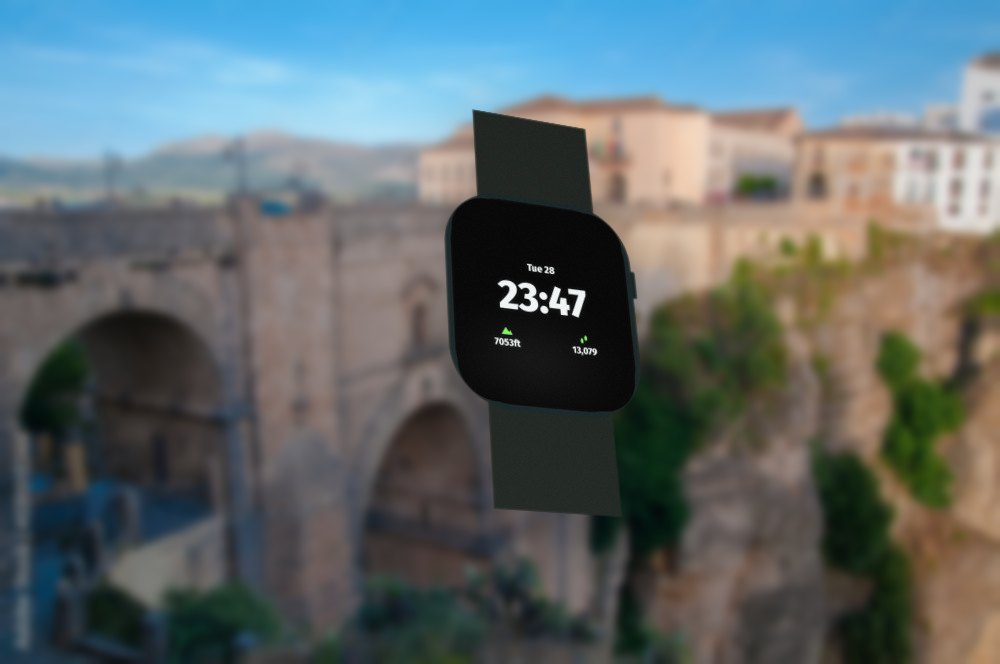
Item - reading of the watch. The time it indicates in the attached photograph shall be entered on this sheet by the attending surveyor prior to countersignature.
23:47
